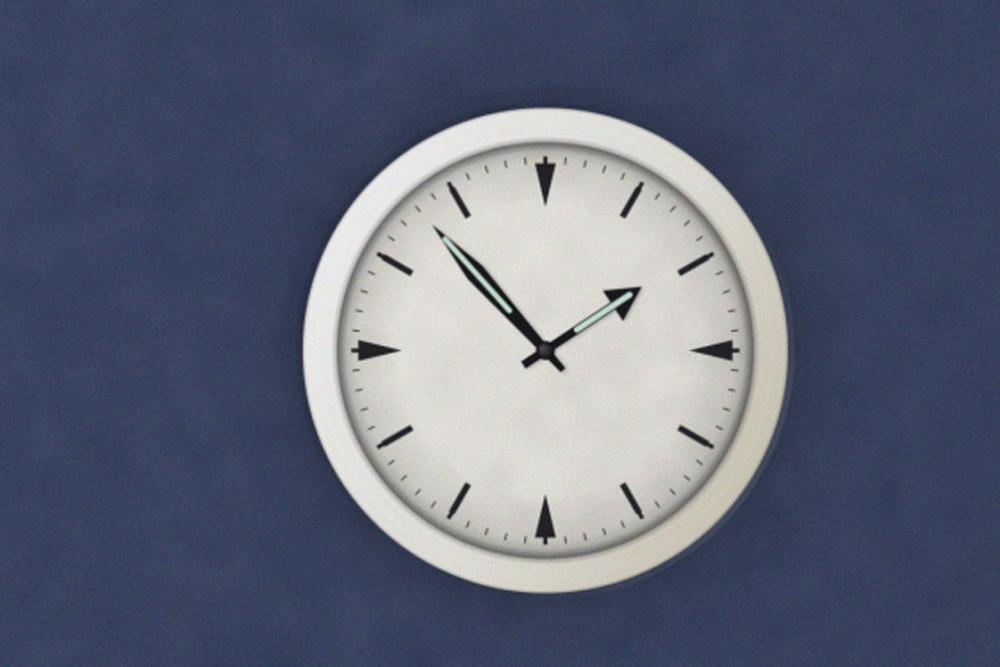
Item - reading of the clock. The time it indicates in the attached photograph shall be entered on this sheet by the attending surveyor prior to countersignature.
1:53
